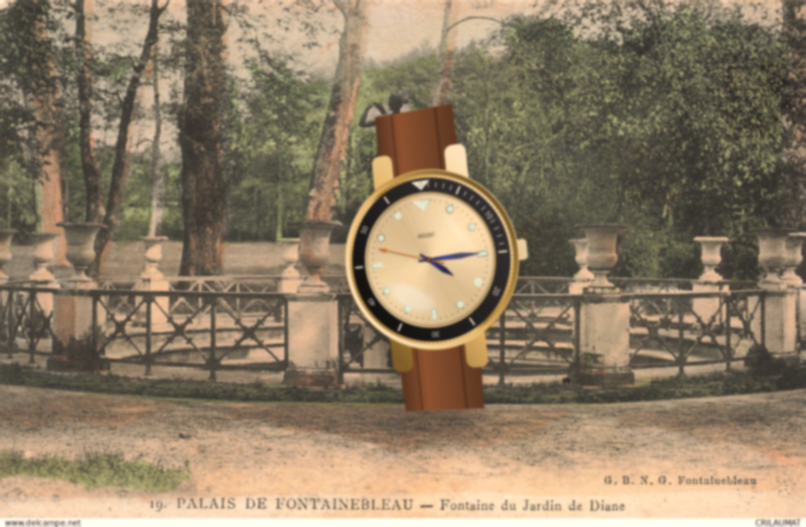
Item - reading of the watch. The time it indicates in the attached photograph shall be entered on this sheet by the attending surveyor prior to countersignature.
4:14:48
